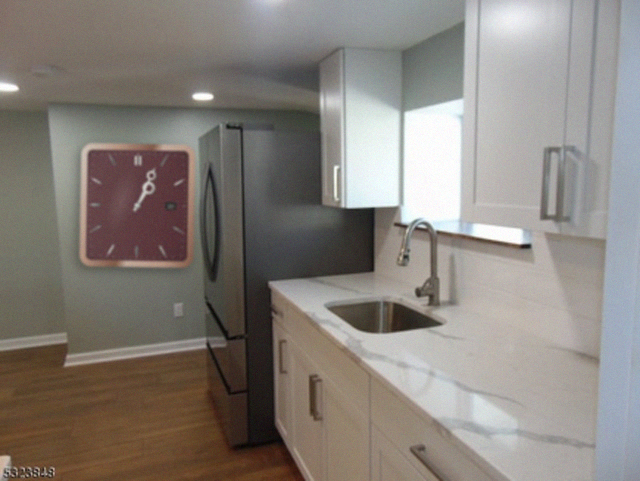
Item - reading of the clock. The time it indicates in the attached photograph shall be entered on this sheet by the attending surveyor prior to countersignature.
1:04
